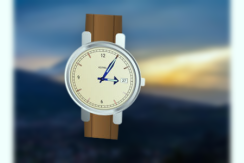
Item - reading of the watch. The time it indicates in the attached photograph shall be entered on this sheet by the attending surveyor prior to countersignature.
3:05
